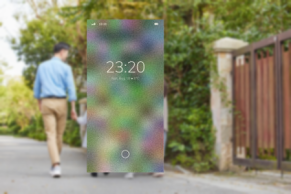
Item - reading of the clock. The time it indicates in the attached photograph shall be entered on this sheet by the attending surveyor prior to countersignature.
23:20
